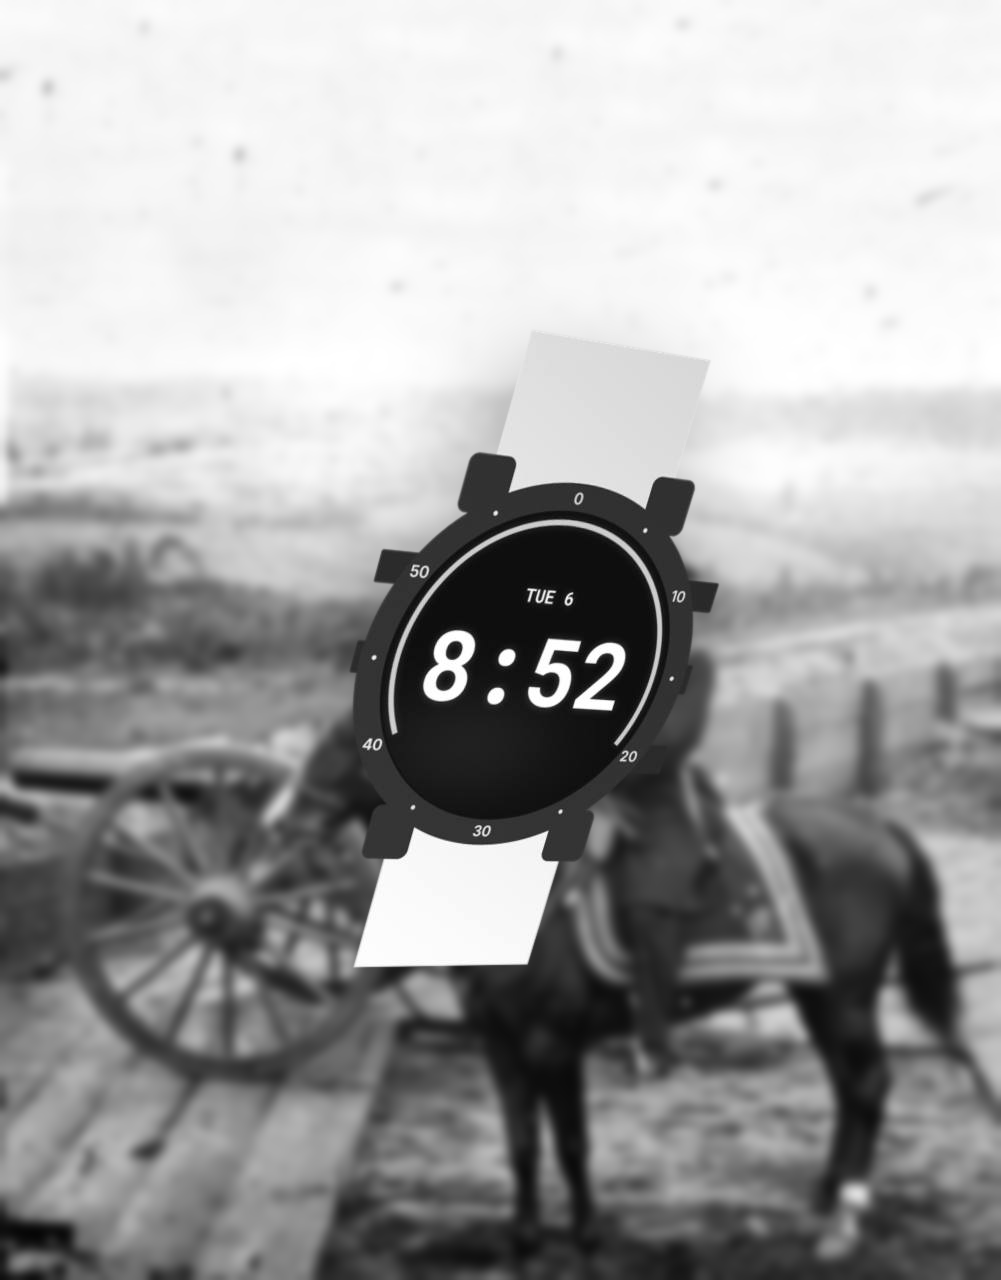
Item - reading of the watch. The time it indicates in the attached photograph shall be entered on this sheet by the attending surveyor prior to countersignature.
8:52
